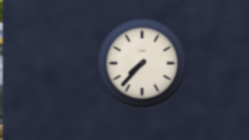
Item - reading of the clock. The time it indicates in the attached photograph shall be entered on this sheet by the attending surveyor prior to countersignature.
7:37
